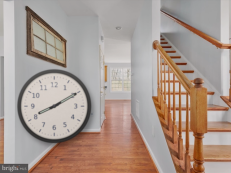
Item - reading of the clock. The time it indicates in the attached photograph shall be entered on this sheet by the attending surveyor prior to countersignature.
8:10
